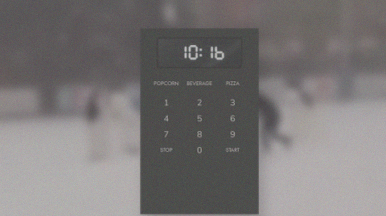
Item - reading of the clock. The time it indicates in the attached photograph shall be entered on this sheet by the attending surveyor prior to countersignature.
10:16
